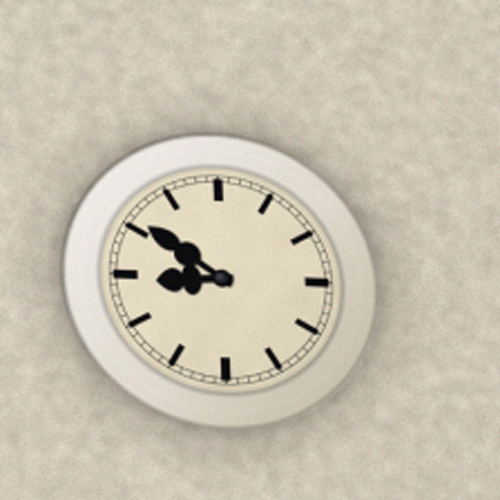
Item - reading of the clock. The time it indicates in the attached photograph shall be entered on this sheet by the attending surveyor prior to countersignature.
8:51
